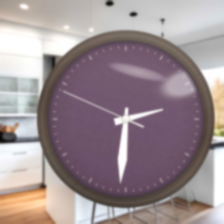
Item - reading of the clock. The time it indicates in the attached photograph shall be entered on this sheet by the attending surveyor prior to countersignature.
2:30:49
